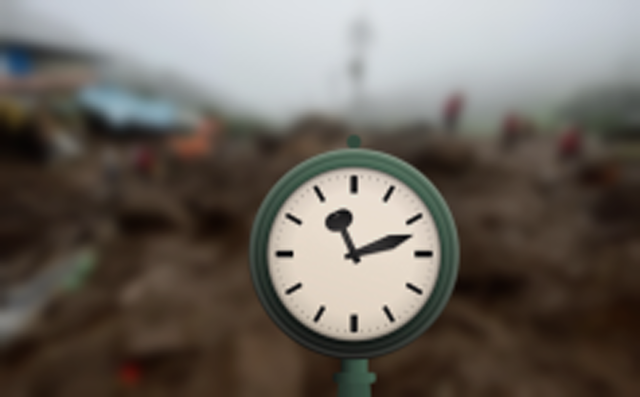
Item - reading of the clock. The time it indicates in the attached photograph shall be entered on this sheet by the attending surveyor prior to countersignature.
11:12
